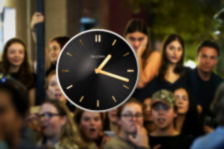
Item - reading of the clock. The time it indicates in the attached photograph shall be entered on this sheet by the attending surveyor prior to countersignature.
1:18
